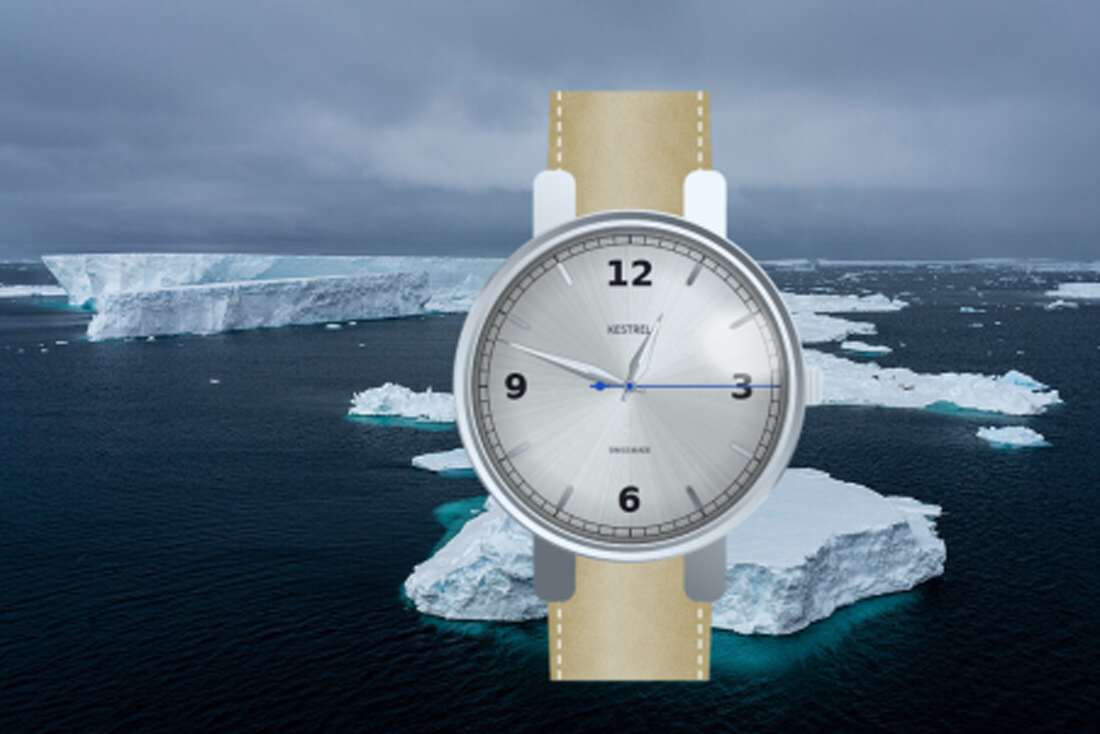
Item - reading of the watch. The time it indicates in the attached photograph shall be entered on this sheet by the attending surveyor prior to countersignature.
12:48:15
